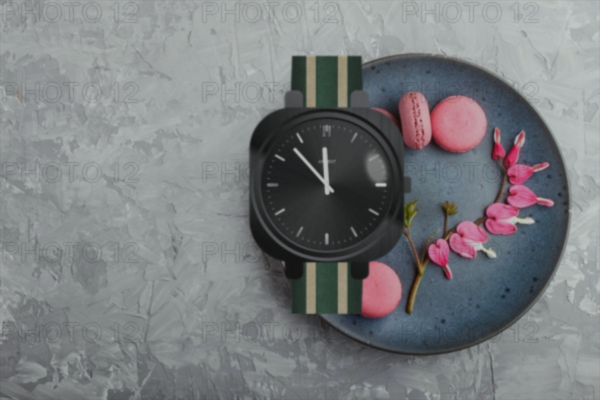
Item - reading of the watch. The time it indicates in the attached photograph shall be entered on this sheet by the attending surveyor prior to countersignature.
11:53
